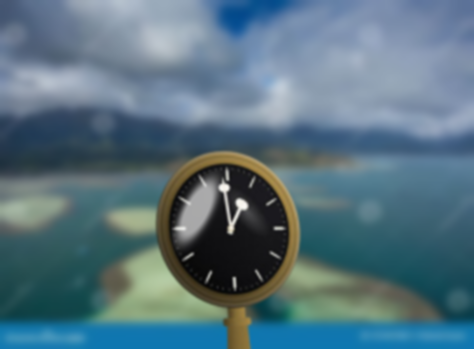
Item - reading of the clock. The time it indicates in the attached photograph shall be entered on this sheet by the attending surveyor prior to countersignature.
12:59
